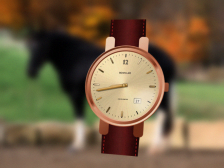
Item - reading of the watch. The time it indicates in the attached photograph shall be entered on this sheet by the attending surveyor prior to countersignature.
8:43
